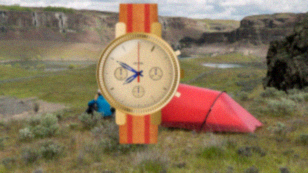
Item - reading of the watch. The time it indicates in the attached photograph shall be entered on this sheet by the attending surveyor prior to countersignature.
7:50
